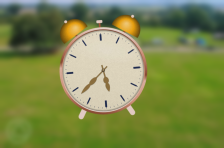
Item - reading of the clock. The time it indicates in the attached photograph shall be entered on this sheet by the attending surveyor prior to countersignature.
5:38
